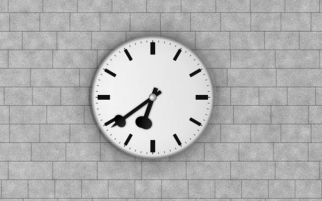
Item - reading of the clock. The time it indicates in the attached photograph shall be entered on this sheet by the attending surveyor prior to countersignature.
6:39
